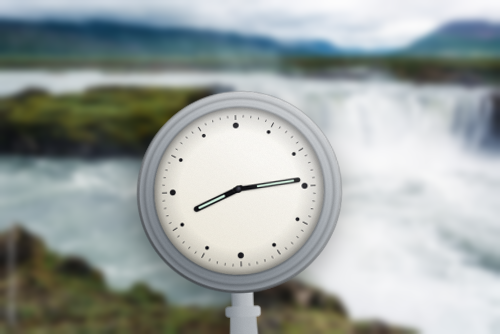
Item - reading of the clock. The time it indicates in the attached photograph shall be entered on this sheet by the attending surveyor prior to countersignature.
8:14
